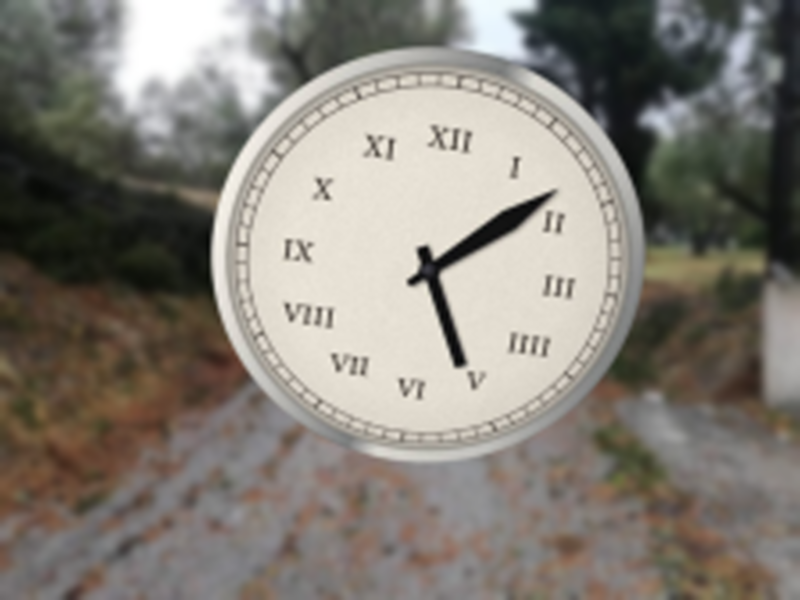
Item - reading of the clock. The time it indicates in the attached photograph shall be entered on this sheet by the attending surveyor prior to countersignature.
5:08
